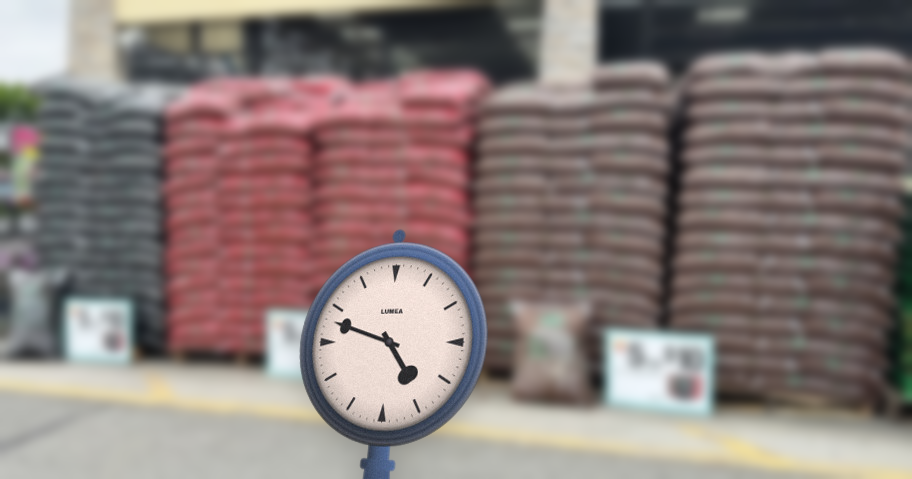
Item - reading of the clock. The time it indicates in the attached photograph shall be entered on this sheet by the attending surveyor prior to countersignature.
4:48
